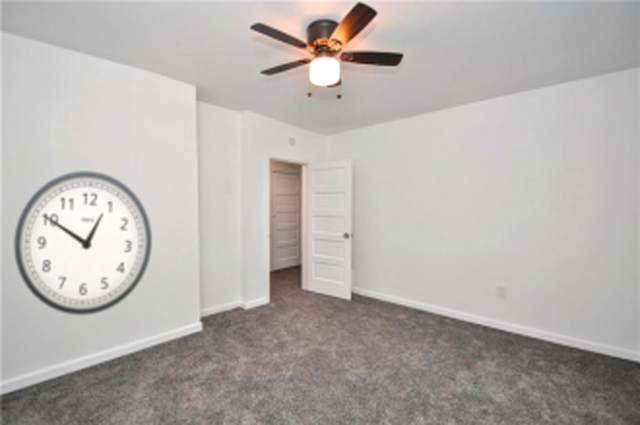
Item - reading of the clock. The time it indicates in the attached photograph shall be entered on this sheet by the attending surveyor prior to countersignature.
12:50
